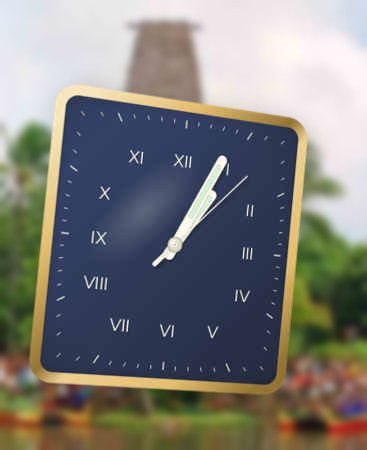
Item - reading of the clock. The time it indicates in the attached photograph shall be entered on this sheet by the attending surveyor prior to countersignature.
1:04:07
